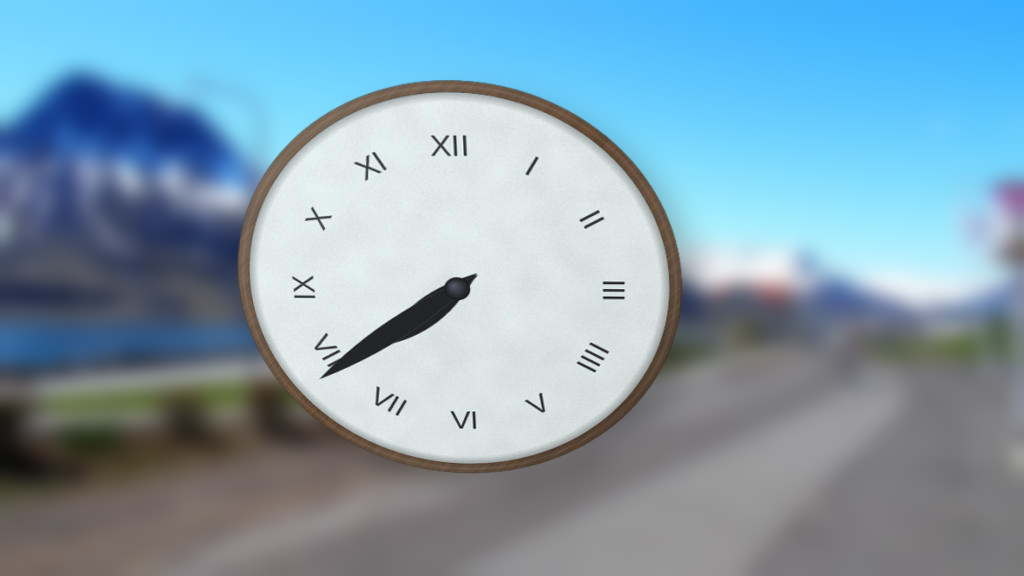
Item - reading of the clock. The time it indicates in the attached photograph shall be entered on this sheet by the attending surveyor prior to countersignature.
7:39
